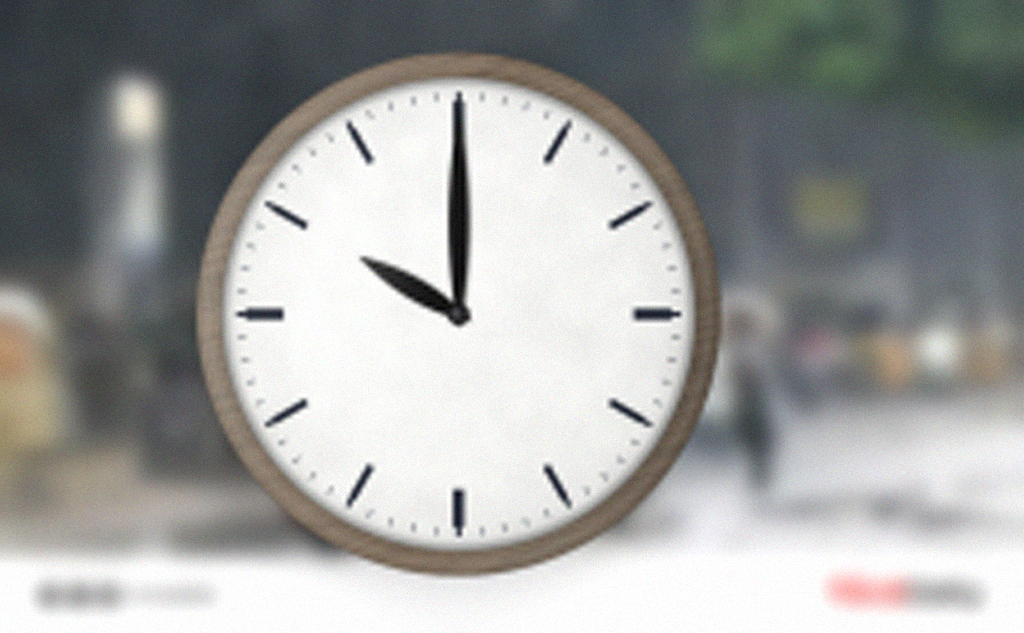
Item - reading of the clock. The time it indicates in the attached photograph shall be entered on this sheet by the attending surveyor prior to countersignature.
10:00
